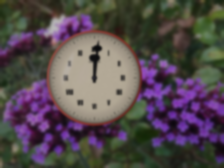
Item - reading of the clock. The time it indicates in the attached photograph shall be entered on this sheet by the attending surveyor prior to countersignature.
12:01
